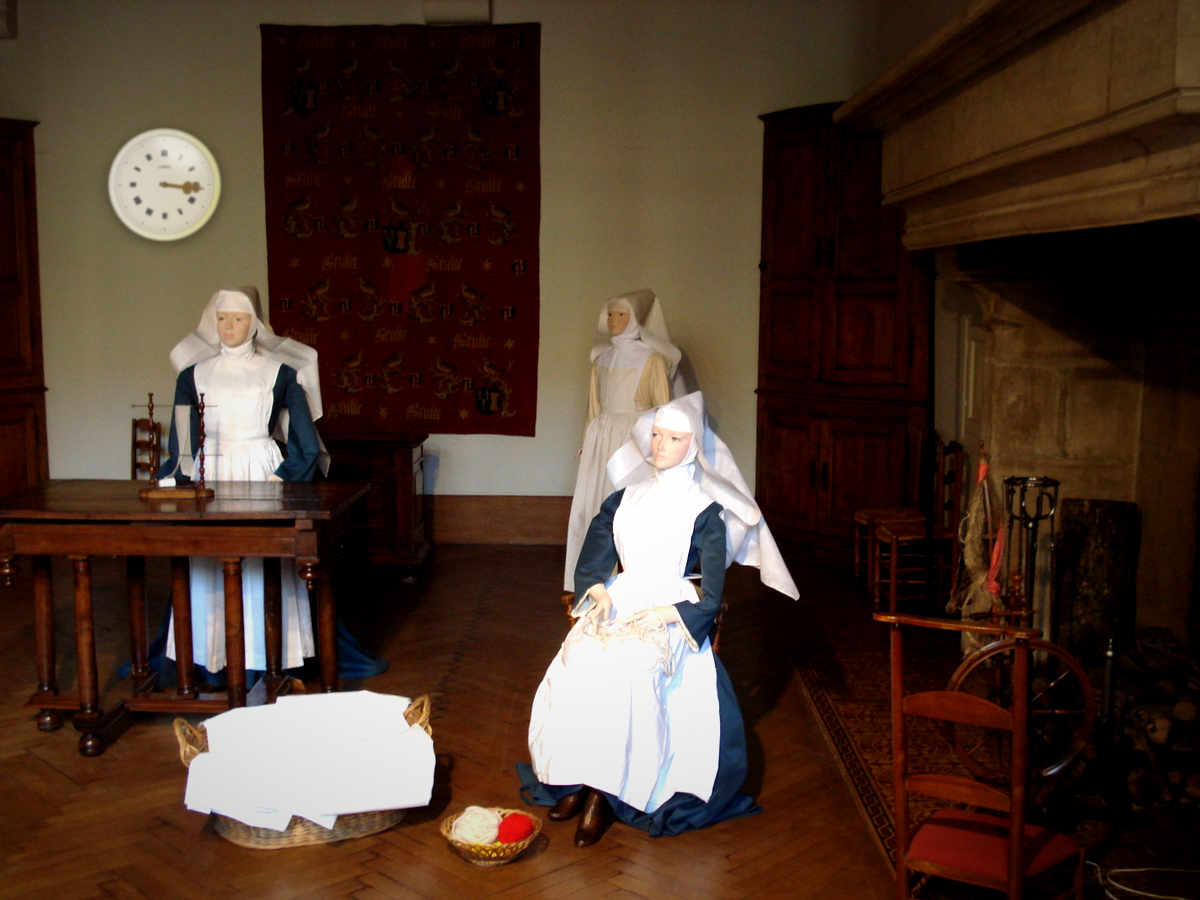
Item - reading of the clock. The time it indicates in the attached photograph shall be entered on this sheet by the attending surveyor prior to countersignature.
3:16
